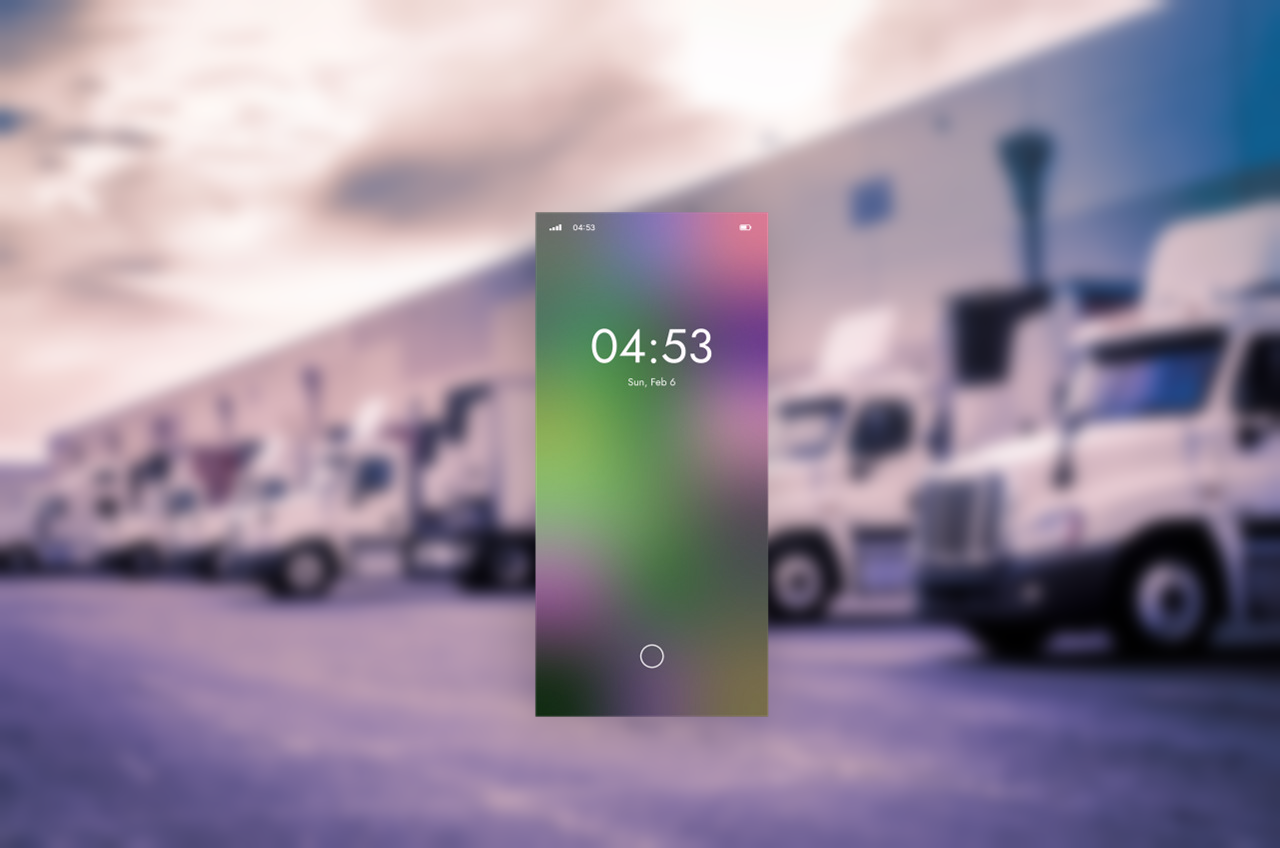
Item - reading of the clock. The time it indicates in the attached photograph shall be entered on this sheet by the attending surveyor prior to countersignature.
4:53
